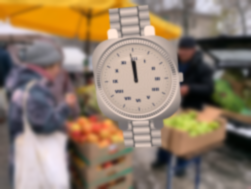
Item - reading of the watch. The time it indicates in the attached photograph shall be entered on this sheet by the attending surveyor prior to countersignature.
11:59
